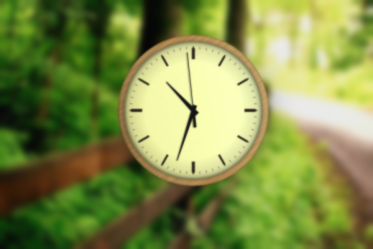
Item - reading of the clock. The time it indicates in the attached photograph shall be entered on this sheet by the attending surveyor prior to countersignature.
10:32:59
